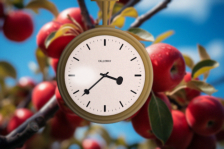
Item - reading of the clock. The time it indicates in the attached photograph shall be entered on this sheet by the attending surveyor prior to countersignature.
3:38
